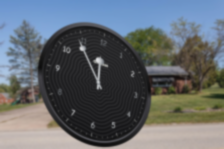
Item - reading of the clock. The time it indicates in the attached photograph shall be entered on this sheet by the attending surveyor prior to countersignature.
11:54
